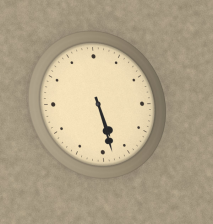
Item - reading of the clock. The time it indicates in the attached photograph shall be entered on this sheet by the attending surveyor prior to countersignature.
5:28
